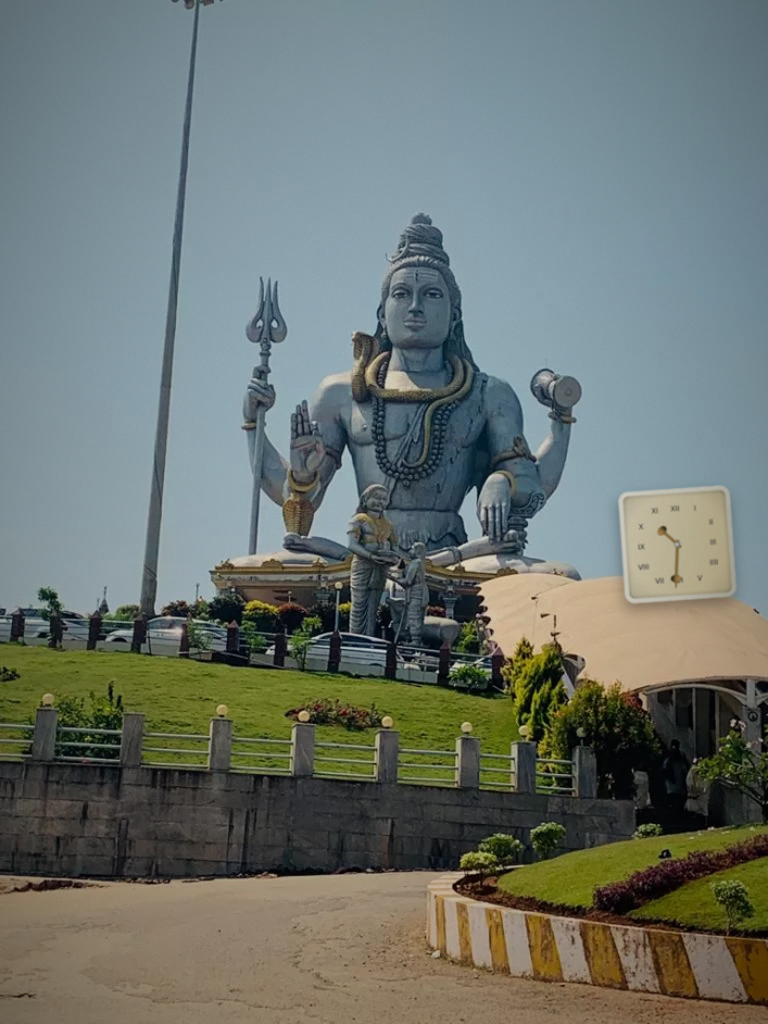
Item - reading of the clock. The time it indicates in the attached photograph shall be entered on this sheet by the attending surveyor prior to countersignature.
10:31
